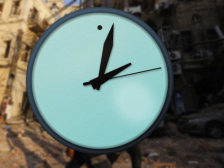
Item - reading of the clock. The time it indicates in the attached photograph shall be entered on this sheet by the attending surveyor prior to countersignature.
2:02:13
